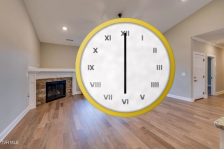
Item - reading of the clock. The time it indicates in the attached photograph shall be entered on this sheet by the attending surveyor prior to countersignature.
6:00
